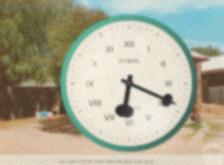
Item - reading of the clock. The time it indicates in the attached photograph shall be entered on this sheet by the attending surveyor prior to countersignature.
6:19
